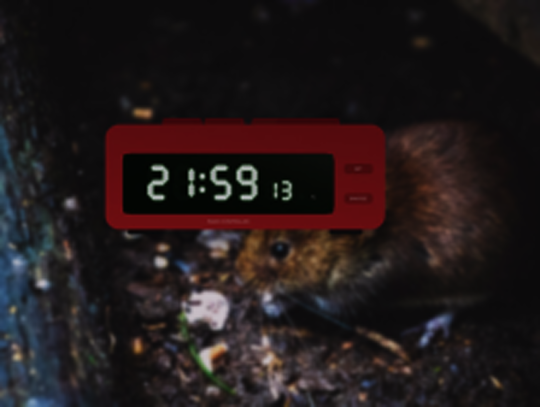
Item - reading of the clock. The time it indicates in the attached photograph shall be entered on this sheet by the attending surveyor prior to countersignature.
21:59:13
